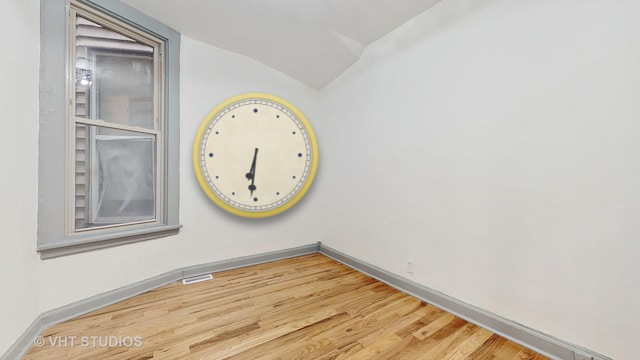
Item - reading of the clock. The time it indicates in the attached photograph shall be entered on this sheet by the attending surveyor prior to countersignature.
6:31
